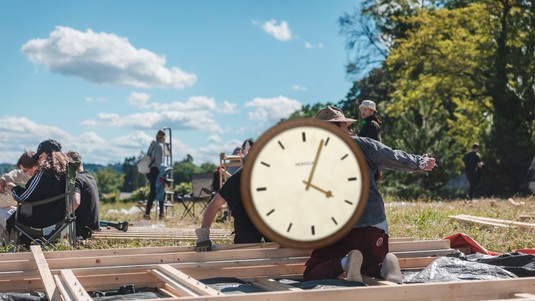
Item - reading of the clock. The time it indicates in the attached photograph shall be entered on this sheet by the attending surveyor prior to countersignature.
4:04
